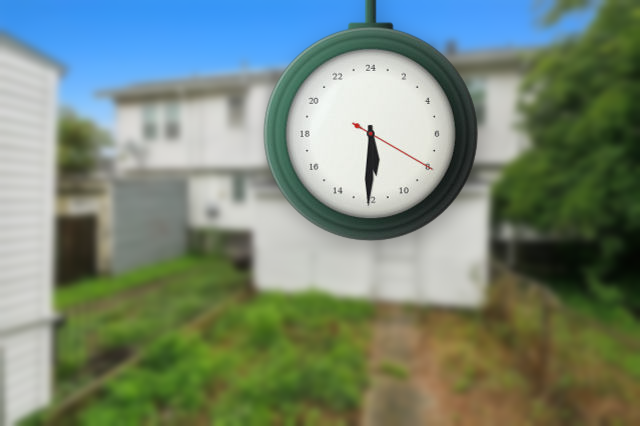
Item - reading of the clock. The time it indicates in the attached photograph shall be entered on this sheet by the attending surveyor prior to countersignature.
11:30:20
